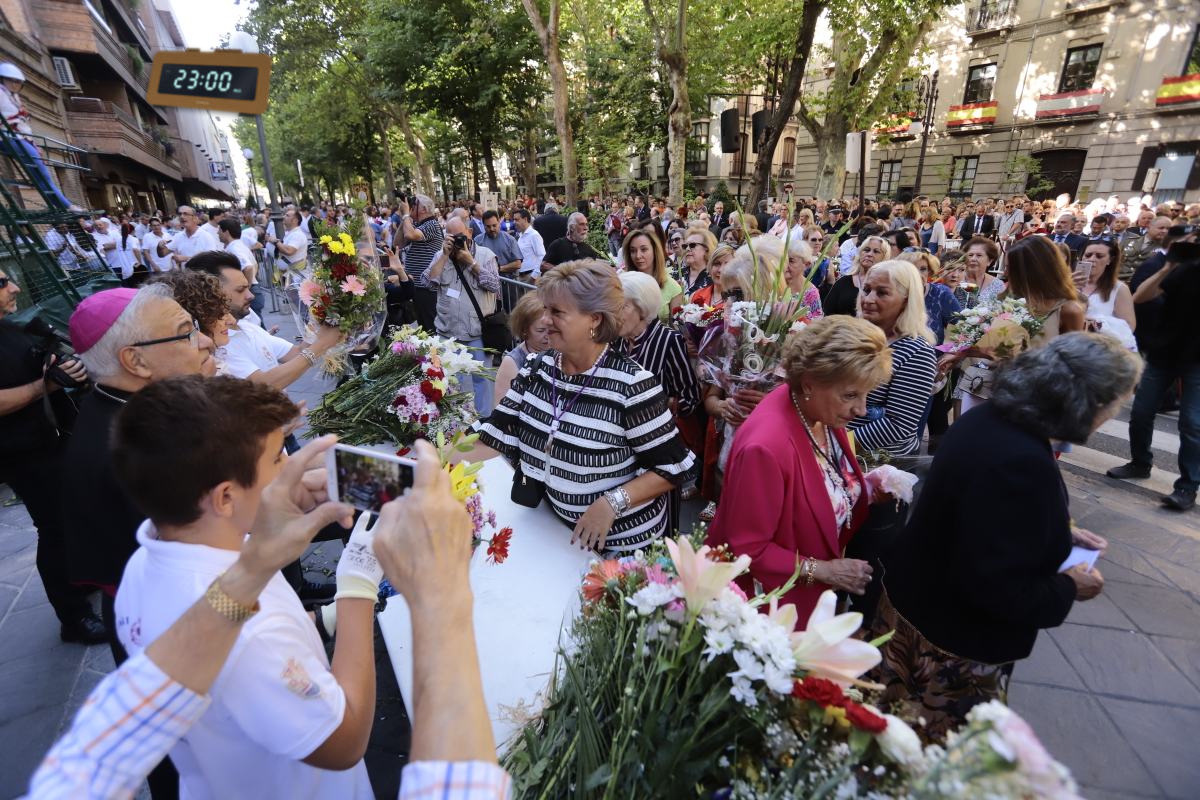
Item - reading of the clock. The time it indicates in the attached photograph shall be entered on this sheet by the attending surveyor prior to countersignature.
23:00
